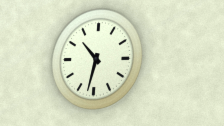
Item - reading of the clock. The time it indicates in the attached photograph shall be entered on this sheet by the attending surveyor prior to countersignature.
10:32
